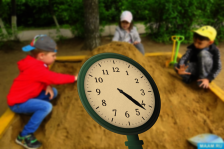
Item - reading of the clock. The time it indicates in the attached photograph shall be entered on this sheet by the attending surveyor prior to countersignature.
4:22
